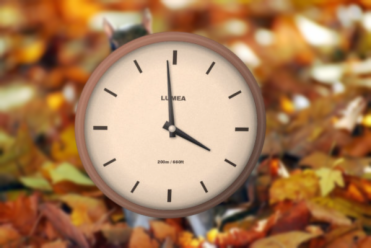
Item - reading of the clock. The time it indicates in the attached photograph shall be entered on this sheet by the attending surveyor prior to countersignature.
3:59
